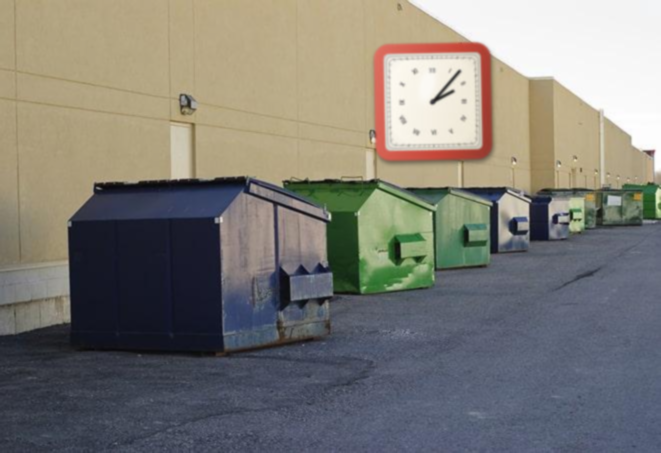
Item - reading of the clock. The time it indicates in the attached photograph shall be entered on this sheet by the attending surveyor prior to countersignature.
2:07
